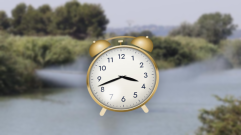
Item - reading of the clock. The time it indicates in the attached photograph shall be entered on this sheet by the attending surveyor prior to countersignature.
3:42
